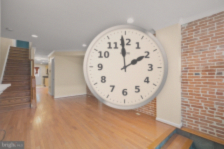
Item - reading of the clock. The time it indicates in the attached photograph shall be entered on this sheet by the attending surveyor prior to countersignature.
1:59
